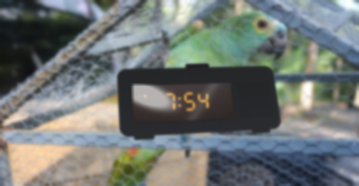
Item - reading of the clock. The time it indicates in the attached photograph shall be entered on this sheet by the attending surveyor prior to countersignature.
7:54
